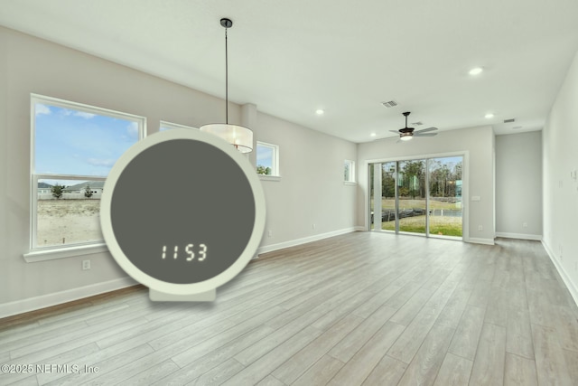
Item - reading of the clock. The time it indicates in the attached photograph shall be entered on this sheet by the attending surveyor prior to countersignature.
11:53
